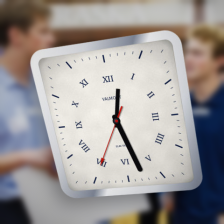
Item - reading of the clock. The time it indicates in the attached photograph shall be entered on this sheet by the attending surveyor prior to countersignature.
12:27:35
